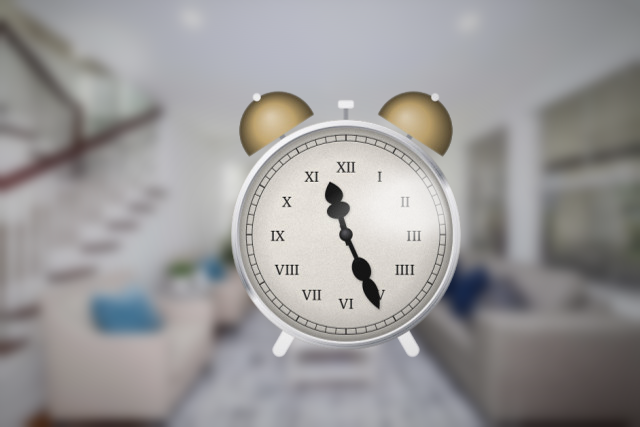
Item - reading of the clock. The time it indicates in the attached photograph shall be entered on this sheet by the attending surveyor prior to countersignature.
11:26
